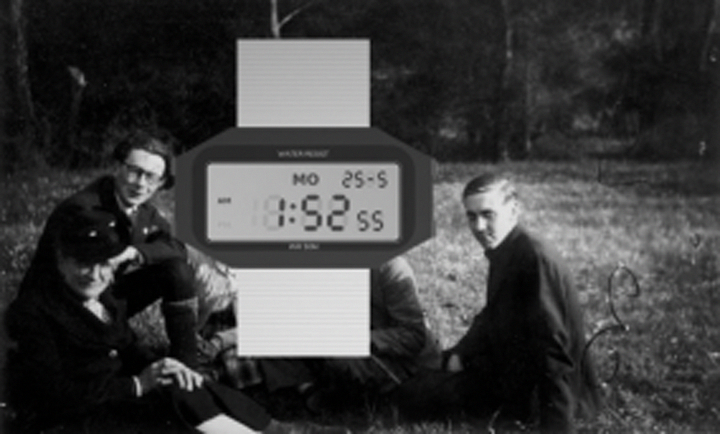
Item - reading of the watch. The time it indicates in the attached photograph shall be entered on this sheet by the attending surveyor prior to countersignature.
1:52:55
